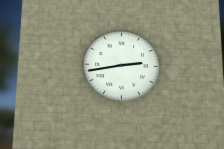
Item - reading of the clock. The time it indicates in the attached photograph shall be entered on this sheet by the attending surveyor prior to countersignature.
2:43
